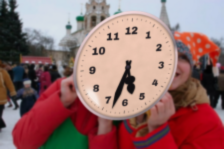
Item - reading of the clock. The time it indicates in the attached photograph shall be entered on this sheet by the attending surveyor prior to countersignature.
5:33
